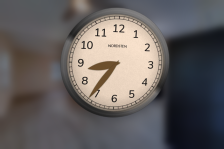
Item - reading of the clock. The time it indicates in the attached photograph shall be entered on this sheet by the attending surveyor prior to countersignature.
8:36
